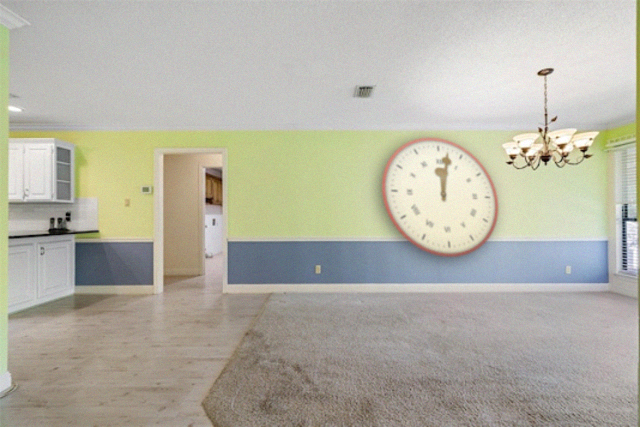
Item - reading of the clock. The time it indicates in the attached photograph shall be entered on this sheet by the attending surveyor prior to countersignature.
12:02
